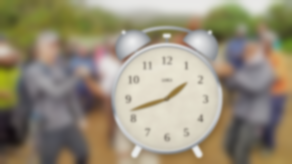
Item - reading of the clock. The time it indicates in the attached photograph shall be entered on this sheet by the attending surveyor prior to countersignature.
1:42
